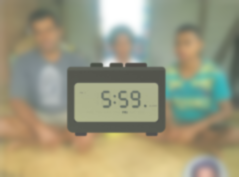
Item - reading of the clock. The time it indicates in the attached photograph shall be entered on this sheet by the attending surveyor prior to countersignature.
5:59
